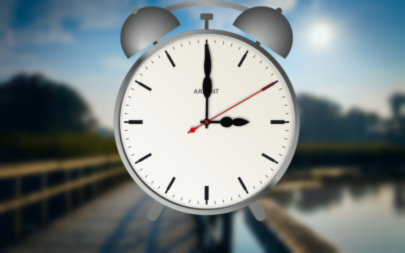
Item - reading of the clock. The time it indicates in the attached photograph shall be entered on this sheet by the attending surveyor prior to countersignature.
3:00:10
